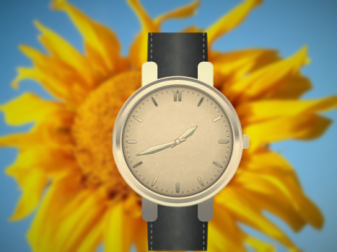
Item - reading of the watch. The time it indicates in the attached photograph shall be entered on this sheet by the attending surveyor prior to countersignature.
1:42
